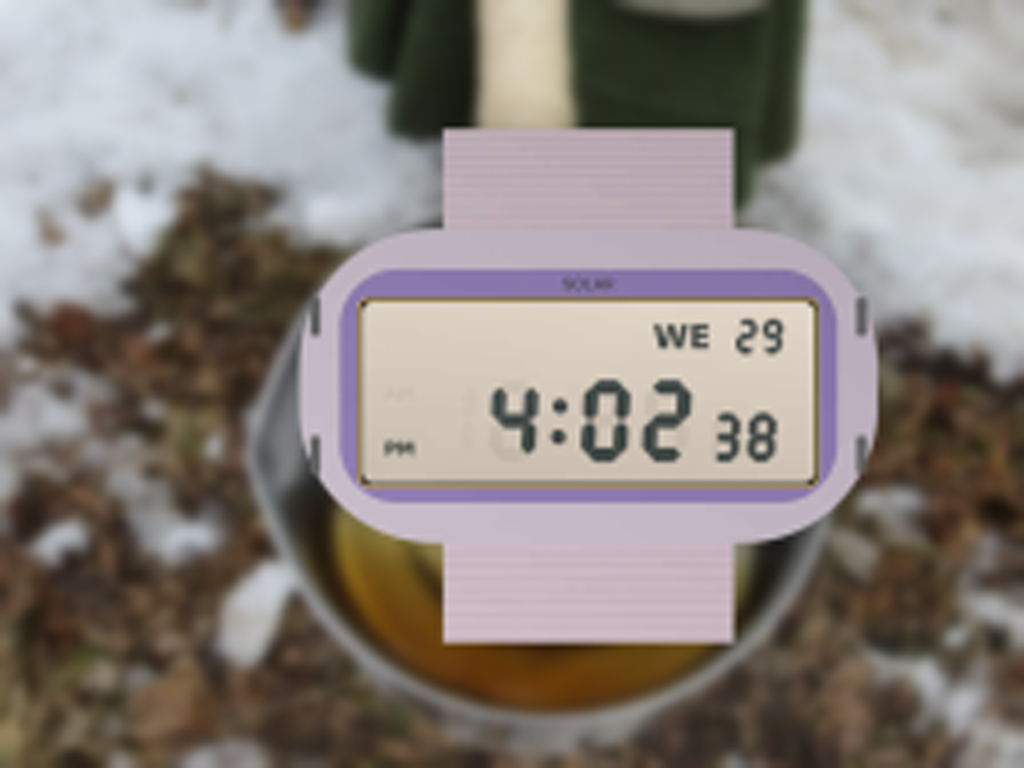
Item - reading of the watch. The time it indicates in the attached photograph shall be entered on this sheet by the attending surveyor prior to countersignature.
4:02:38
